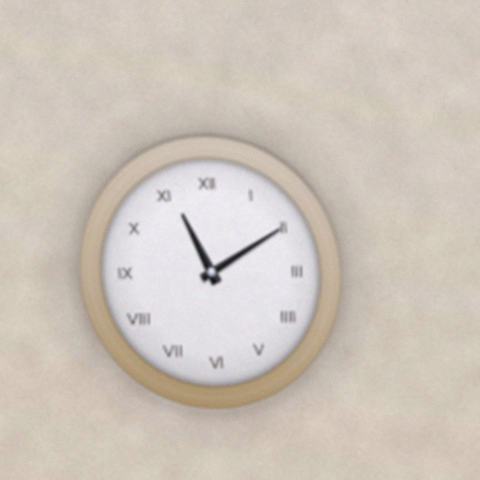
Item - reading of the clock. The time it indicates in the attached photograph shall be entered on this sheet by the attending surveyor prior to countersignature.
11:10
